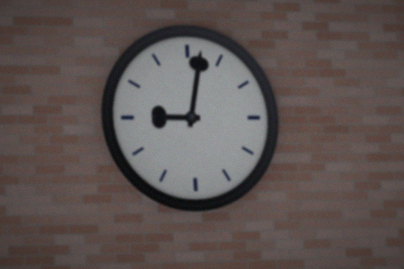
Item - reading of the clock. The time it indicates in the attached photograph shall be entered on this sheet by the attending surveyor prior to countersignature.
9:02
